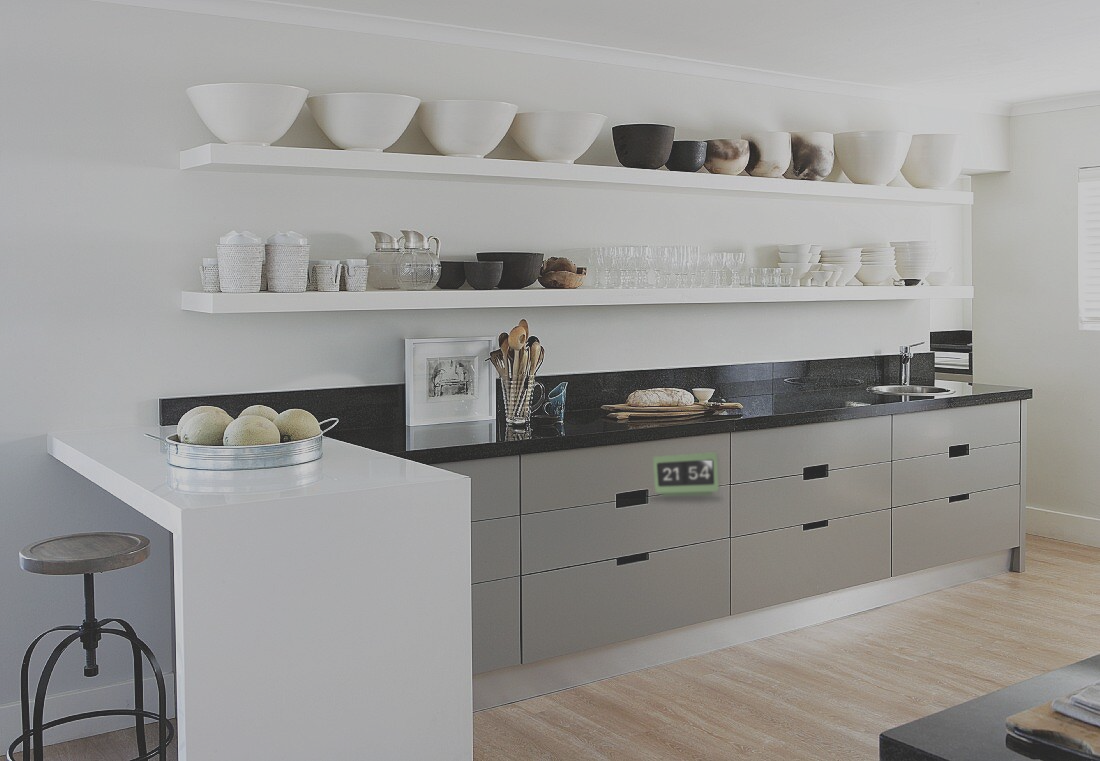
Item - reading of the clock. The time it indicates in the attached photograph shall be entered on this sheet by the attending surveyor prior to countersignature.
21:54
